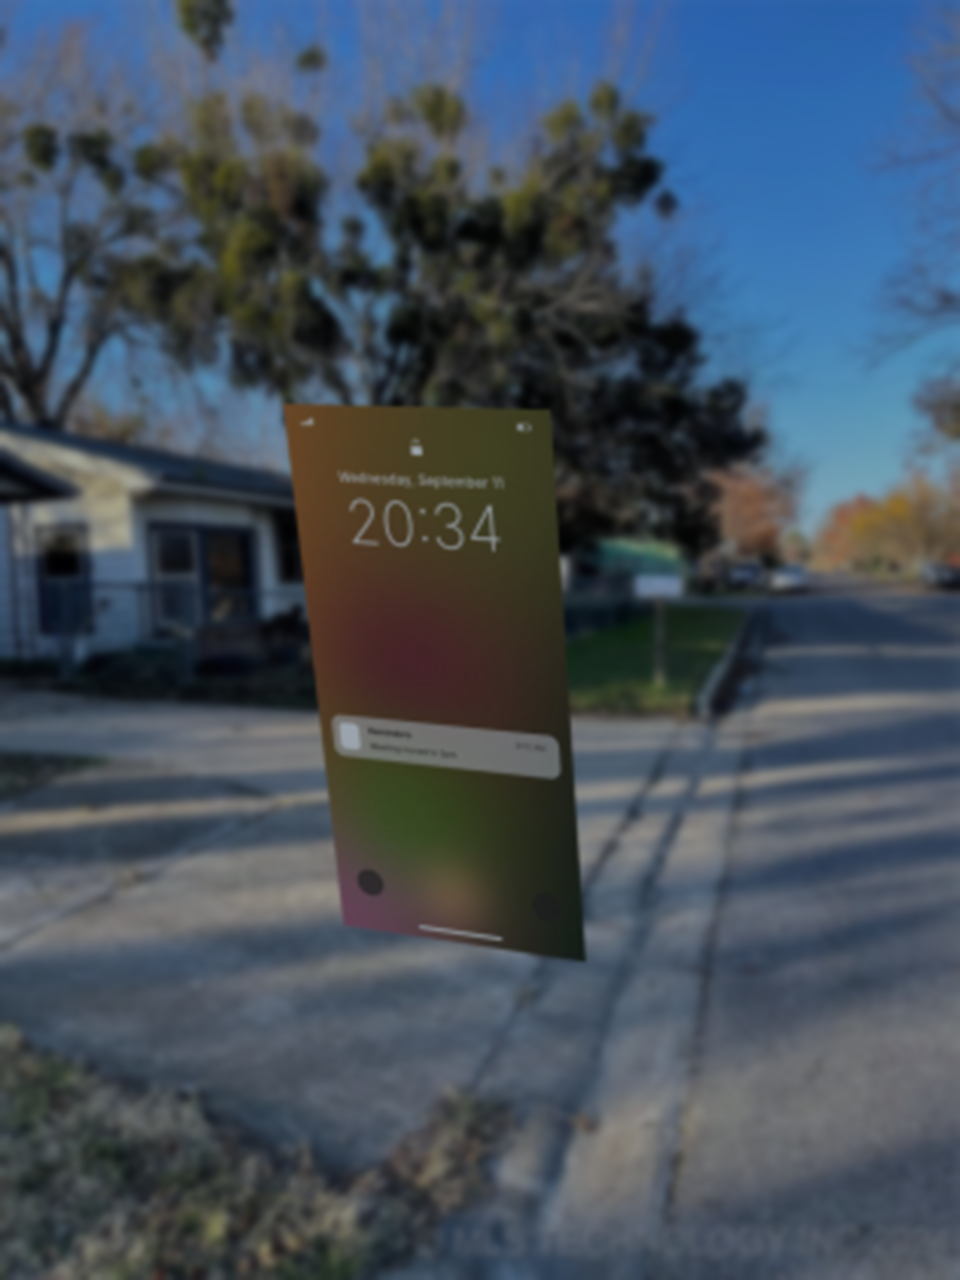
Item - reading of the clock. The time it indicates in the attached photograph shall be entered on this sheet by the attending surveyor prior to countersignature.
20:34
